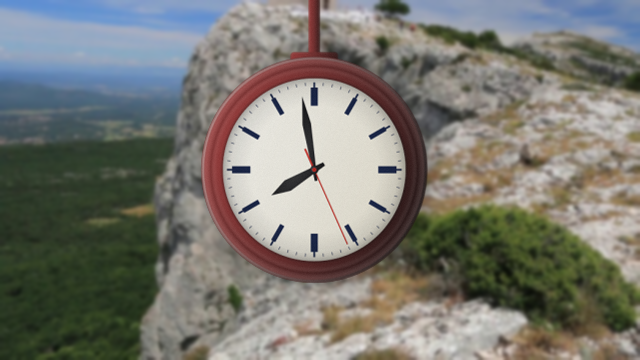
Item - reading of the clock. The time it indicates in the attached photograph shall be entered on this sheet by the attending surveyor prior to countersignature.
7:58:26
